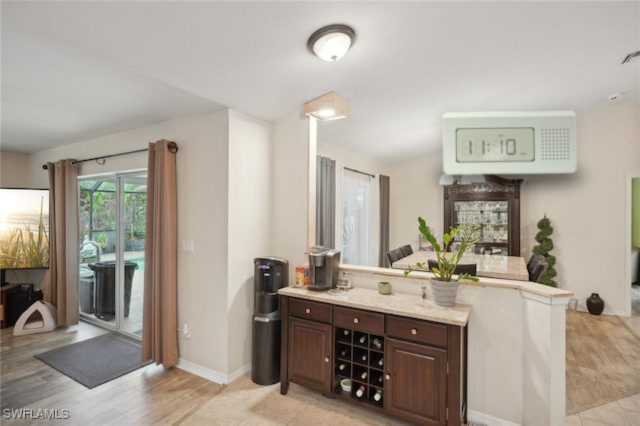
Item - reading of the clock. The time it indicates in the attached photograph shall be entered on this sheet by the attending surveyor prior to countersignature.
11:10
